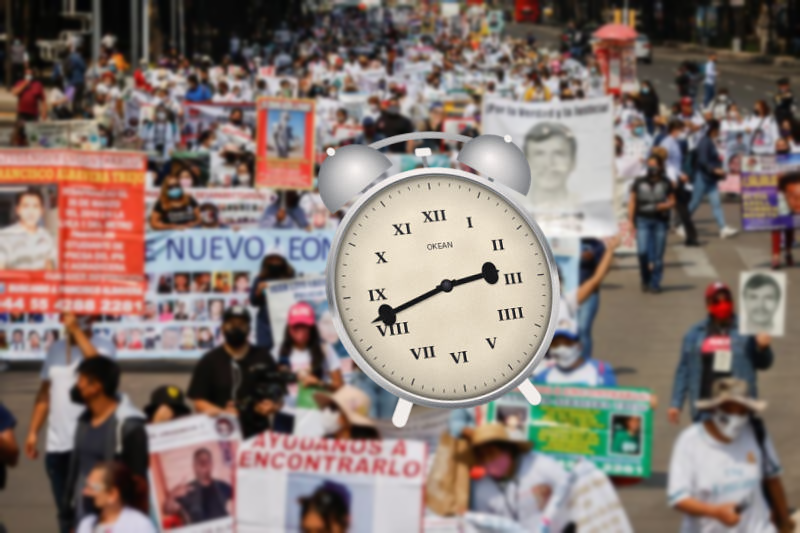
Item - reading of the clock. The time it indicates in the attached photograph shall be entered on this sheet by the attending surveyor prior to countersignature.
2:42
